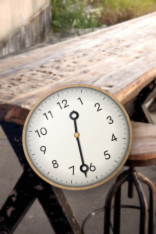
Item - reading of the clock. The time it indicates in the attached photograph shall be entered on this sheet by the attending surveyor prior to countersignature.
12:32
